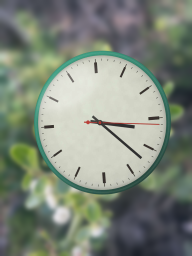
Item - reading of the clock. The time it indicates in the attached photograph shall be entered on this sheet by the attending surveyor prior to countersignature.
3:22:16
